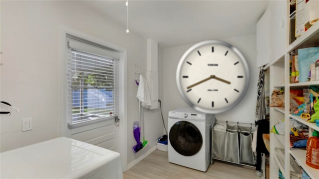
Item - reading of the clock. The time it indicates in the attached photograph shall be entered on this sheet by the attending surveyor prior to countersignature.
3:41
